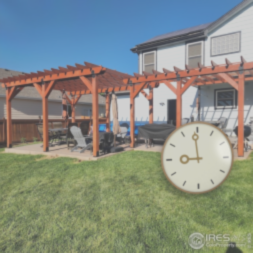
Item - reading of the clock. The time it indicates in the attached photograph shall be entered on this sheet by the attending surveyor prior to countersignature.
8:59
